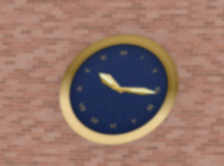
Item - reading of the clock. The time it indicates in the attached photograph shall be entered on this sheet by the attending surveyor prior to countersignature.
10:16
